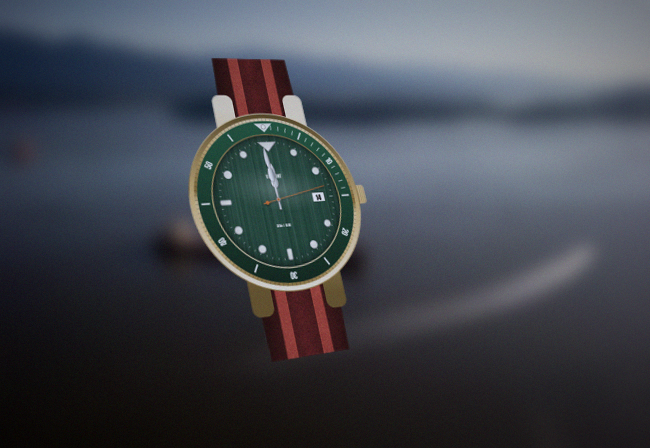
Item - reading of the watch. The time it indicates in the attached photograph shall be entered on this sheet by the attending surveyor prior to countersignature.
11:59:13
